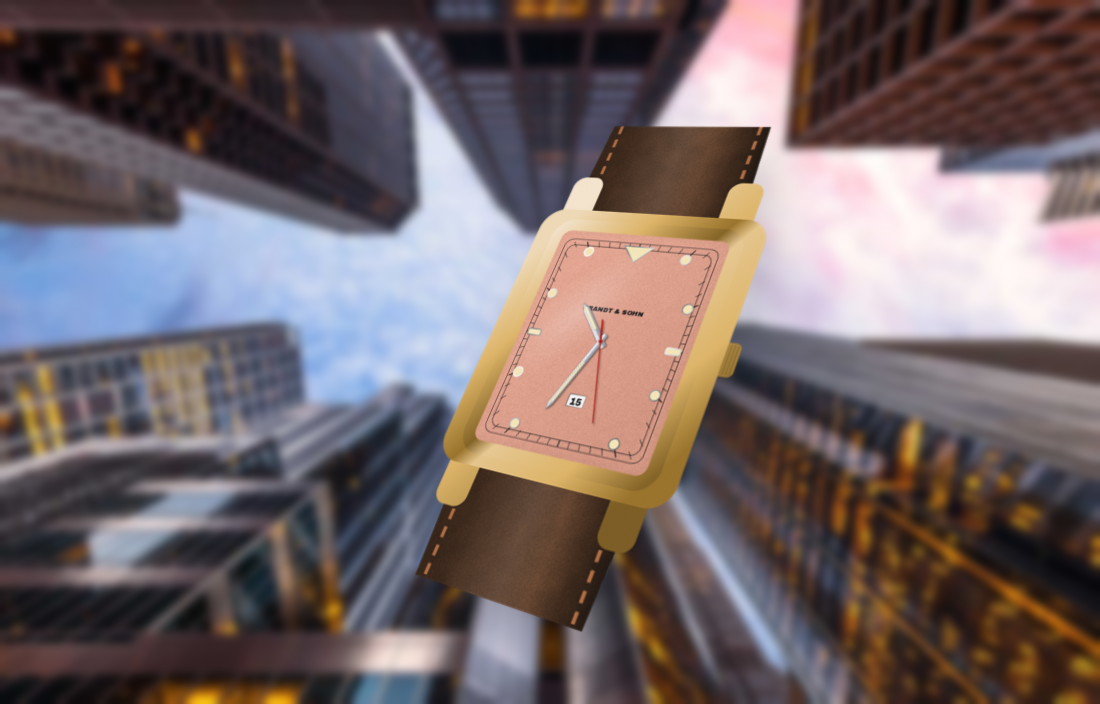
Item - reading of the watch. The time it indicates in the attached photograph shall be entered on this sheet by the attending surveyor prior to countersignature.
10:33:27
